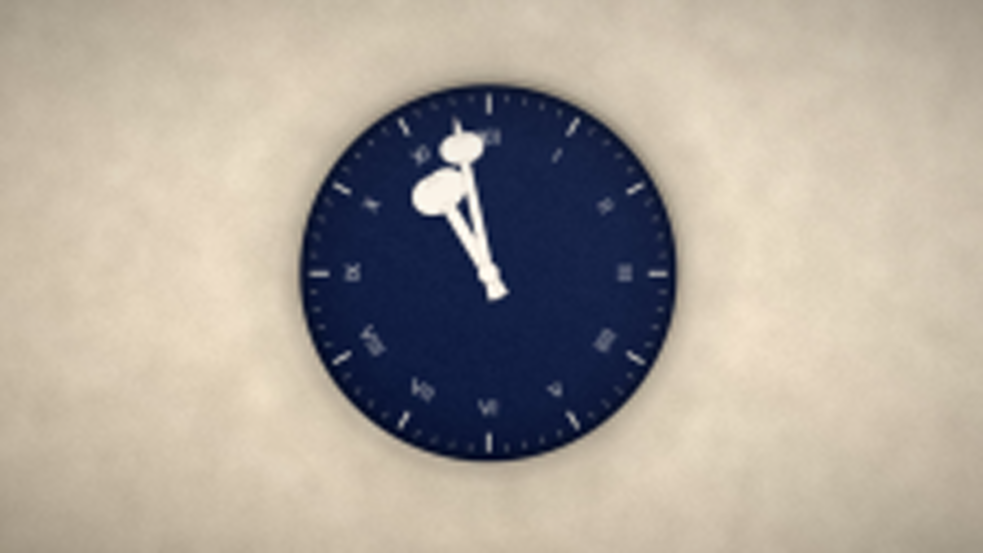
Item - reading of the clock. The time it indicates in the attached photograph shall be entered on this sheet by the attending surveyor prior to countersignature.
10:58
